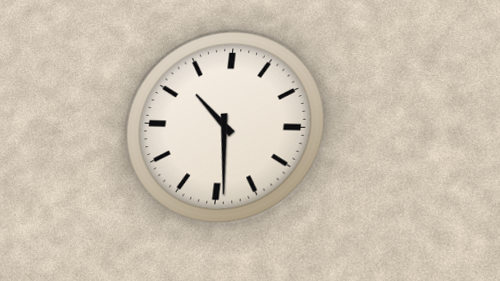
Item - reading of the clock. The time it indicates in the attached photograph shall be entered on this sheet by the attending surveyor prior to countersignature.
10:29
